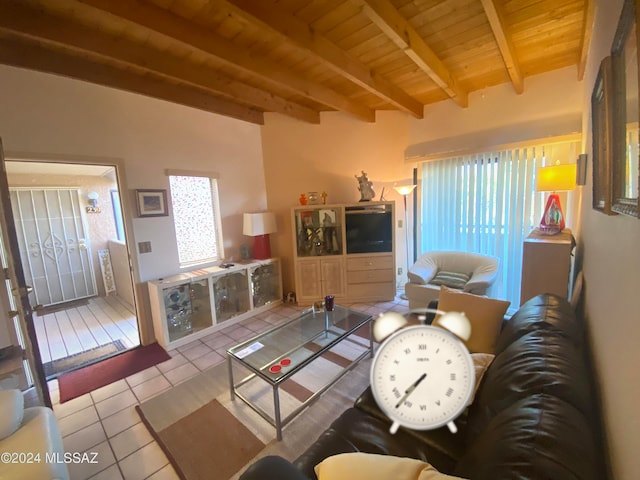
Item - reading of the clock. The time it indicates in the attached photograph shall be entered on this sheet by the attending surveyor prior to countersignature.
7:37
